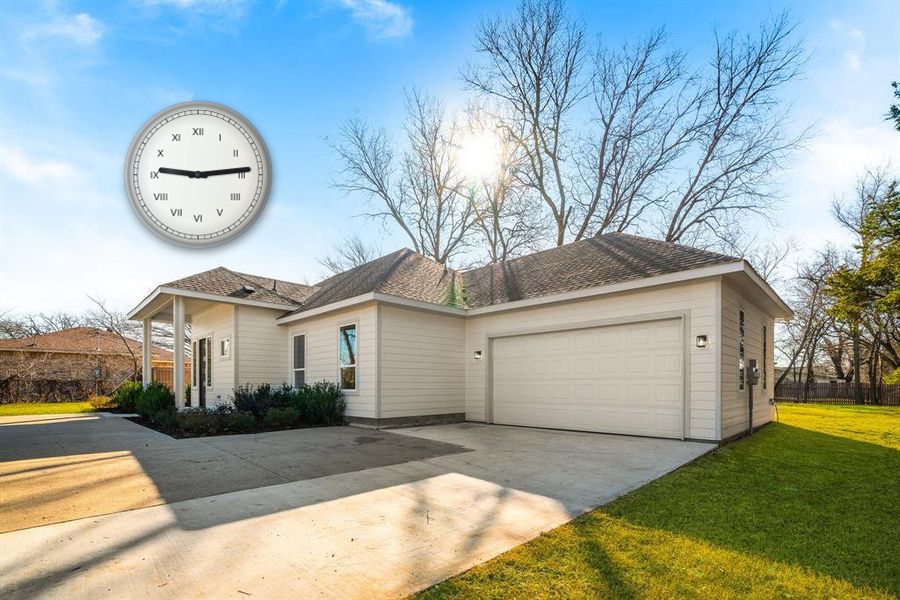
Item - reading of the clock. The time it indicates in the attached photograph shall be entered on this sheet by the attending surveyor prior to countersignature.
9:14
